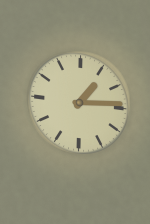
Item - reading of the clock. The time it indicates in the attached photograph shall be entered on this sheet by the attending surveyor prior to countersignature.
1:14
